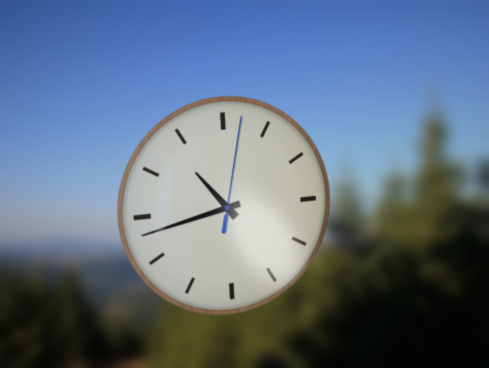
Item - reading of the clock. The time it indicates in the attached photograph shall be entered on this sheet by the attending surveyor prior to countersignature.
10:43:02
